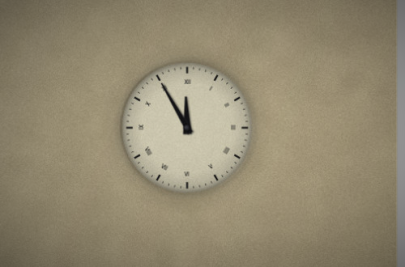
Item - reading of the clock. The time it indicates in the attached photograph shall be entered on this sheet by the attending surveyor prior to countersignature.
11:55
